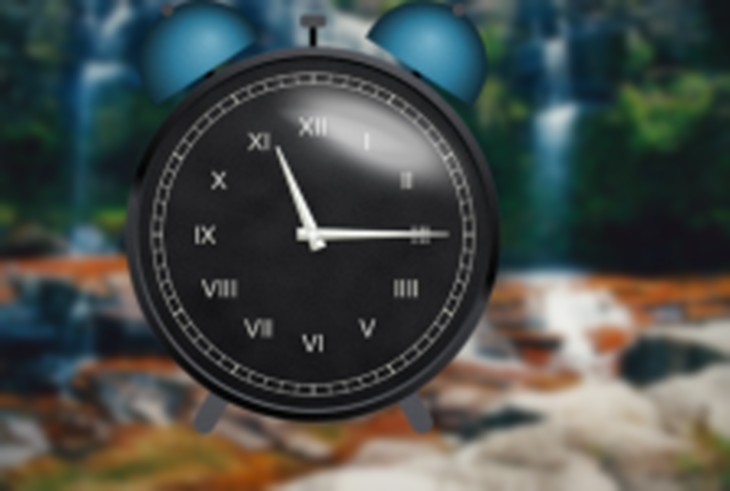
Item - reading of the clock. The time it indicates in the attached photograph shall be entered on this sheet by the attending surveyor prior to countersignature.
11:15
